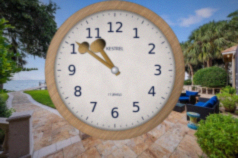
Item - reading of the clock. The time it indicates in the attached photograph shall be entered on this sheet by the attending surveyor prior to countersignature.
10:51
